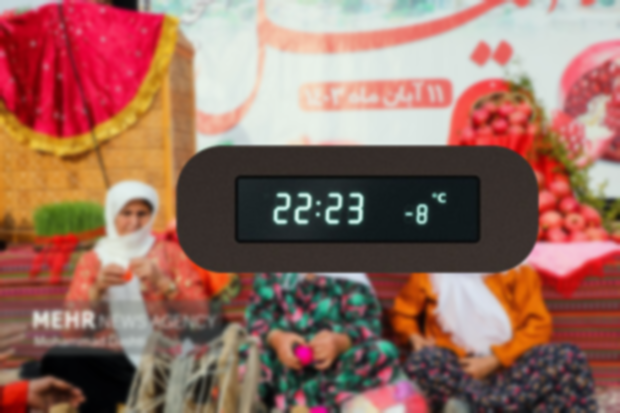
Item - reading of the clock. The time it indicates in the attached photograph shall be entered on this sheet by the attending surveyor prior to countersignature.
22:23
